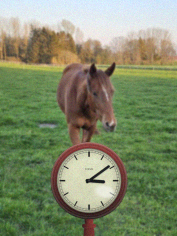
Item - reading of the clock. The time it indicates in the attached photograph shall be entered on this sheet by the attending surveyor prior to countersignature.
3:09
